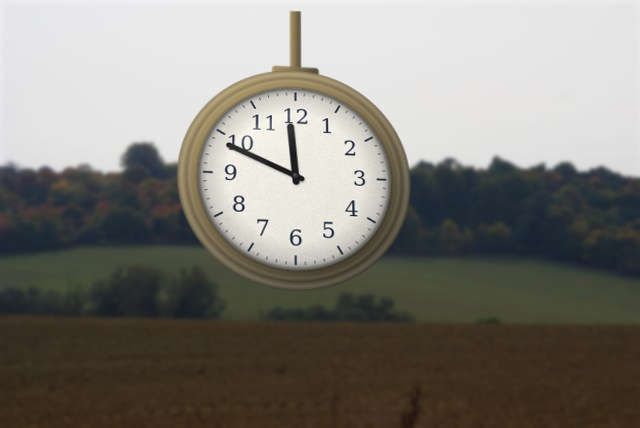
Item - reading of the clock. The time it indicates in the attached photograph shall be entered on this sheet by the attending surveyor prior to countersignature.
11:49
